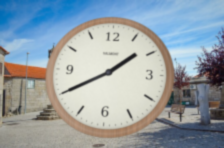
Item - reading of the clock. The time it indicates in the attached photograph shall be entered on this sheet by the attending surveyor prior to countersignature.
1:40
